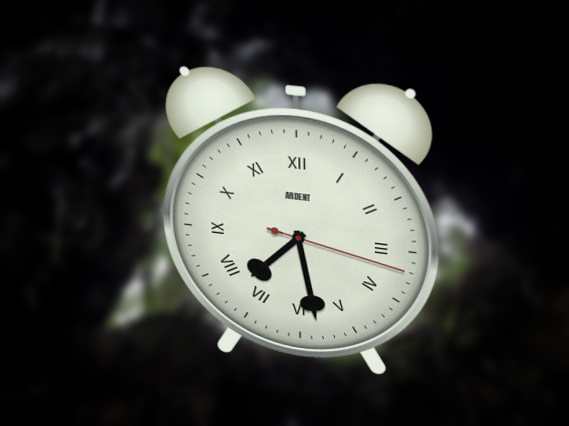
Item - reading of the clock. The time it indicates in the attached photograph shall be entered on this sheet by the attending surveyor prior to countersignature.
7:28:17
